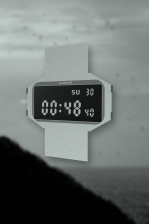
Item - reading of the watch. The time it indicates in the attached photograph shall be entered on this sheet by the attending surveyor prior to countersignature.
0:48:40
